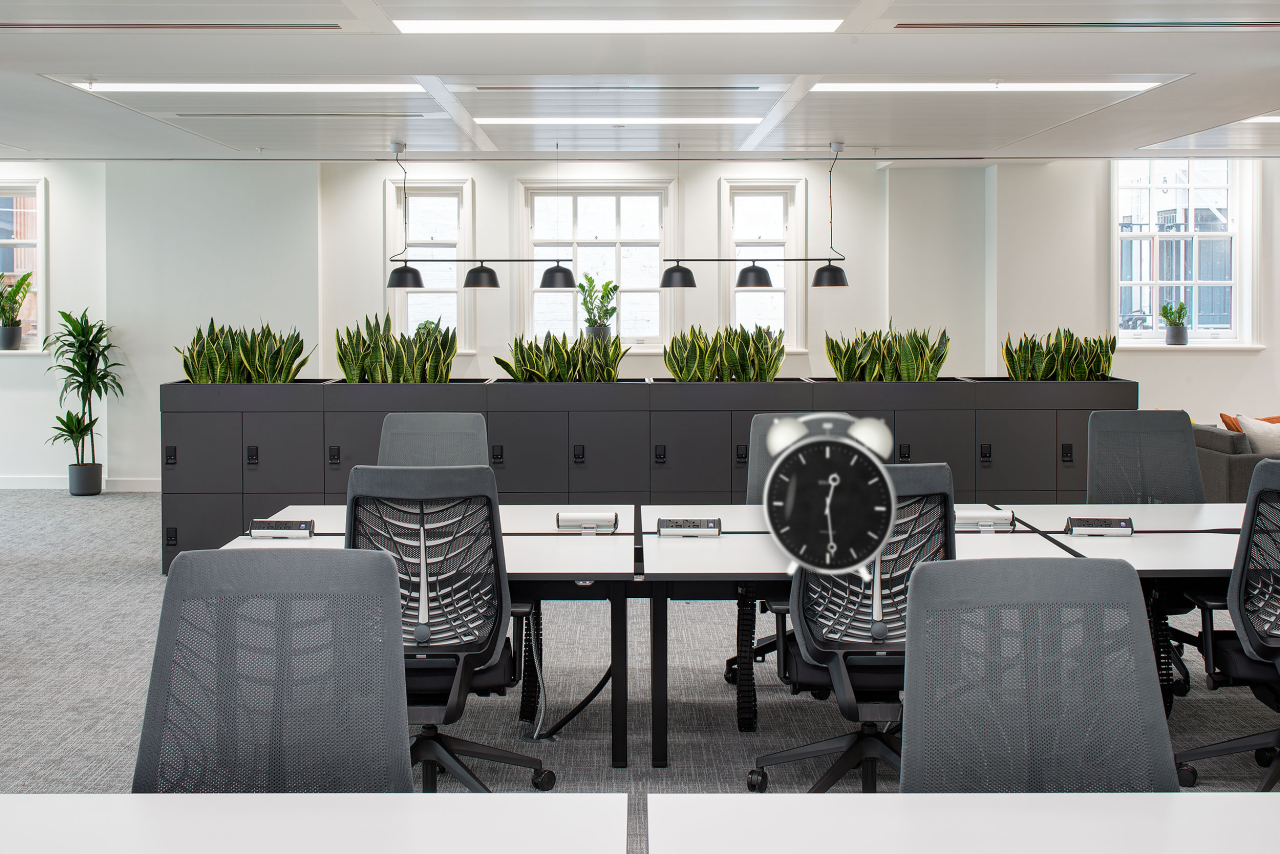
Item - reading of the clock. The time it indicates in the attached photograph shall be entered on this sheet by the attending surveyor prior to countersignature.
12:29
